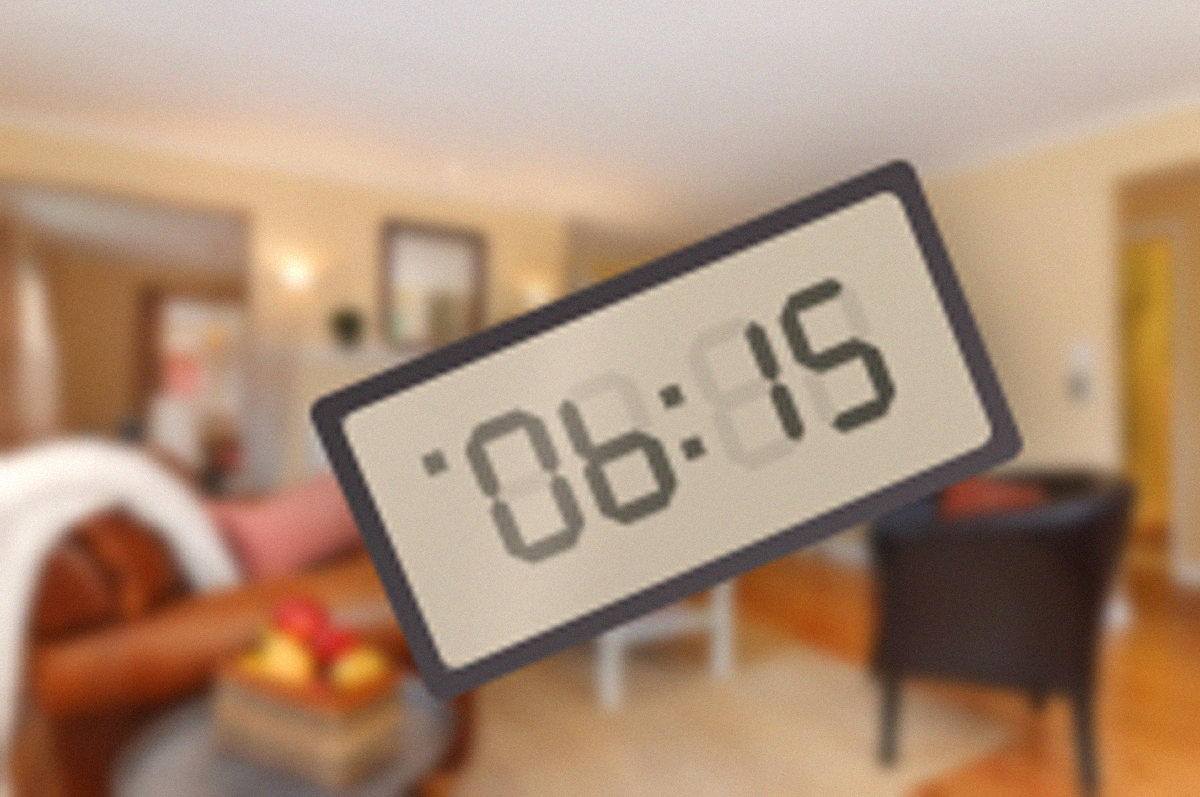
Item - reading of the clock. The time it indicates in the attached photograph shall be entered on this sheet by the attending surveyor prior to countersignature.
6:15
